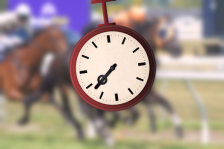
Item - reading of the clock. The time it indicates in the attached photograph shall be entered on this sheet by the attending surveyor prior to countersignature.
7:38
